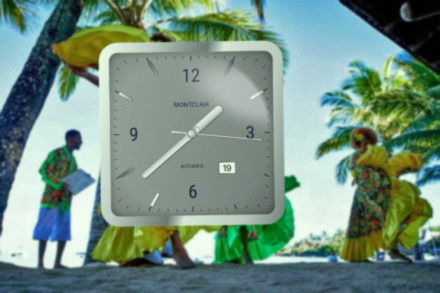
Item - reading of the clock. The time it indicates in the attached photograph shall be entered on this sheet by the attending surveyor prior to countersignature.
1:38:16
